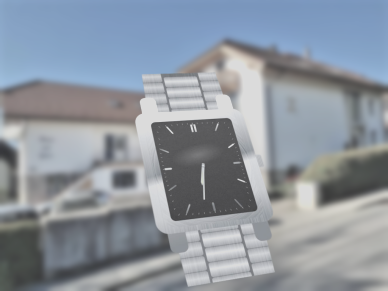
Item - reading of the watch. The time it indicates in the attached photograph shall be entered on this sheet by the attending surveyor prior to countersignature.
6:32
